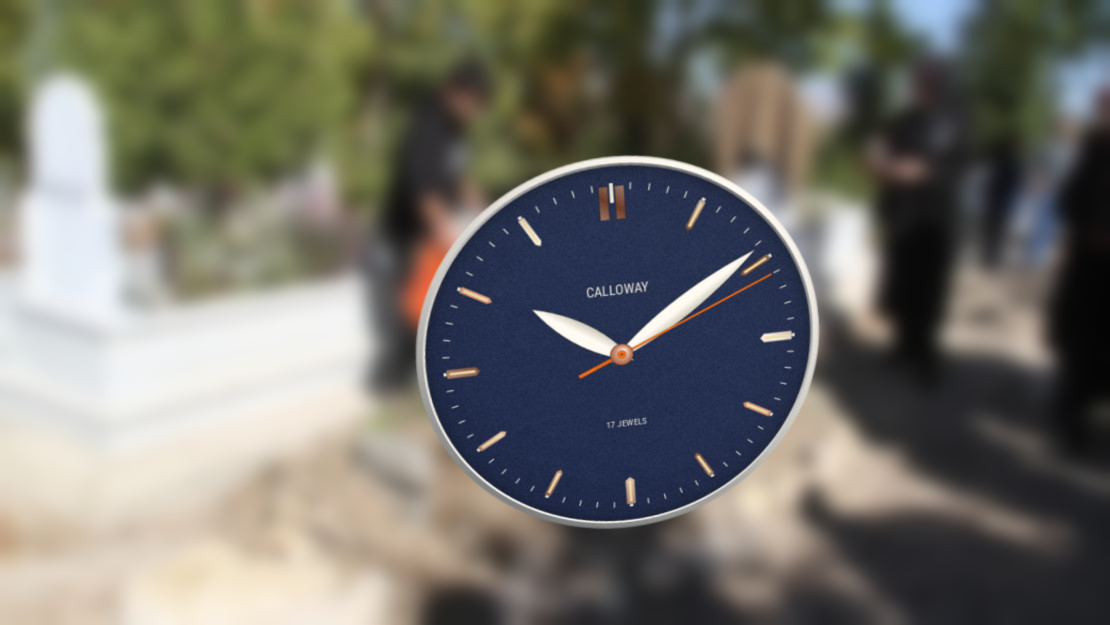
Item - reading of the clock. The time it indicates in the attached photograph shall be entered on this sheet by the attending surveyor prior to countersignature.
10:09:11
